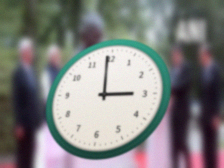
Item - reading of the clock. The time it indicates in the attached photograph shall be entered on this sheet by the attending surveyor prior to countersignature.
2:59
